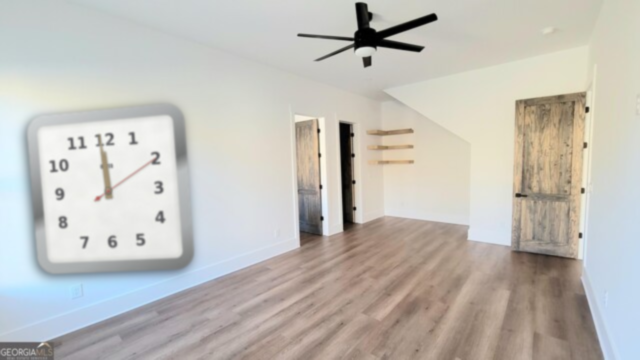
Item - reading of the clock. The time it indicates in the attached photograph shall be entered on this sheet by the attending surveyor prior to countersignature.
11:59:10
